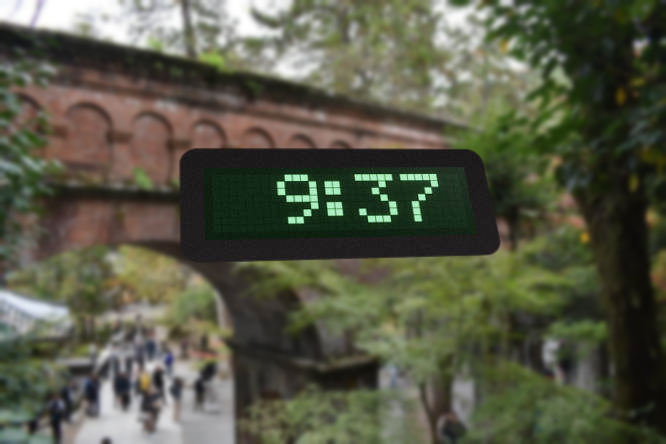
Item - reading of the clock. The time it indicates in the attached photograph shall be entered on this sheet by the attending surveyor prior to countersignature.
9:37
